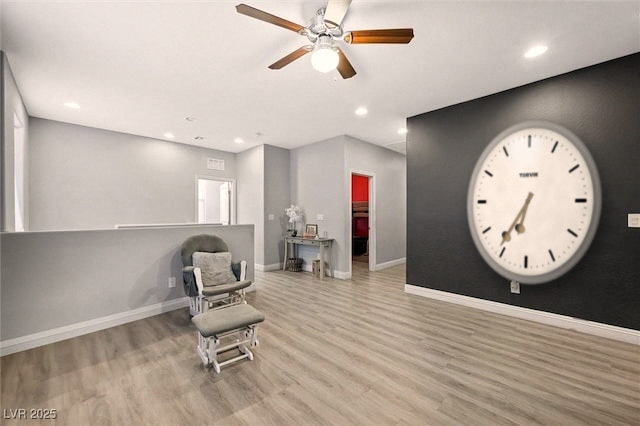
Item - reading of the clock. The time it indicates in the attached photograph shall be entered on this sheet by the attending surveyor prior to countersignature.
6:36
